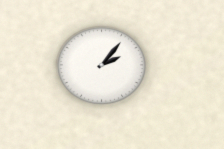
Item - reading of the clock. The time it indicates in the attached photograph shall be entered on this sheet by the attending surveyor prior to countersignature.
2:06
